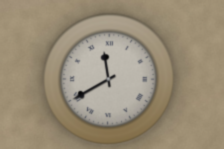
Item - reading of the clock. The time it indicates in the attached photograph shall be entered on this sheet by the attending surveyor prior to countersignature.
11:40
